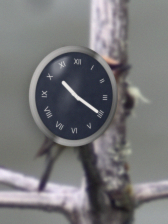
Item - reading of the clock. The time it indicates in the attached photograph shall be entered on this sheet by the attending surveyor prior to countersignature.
10:20
